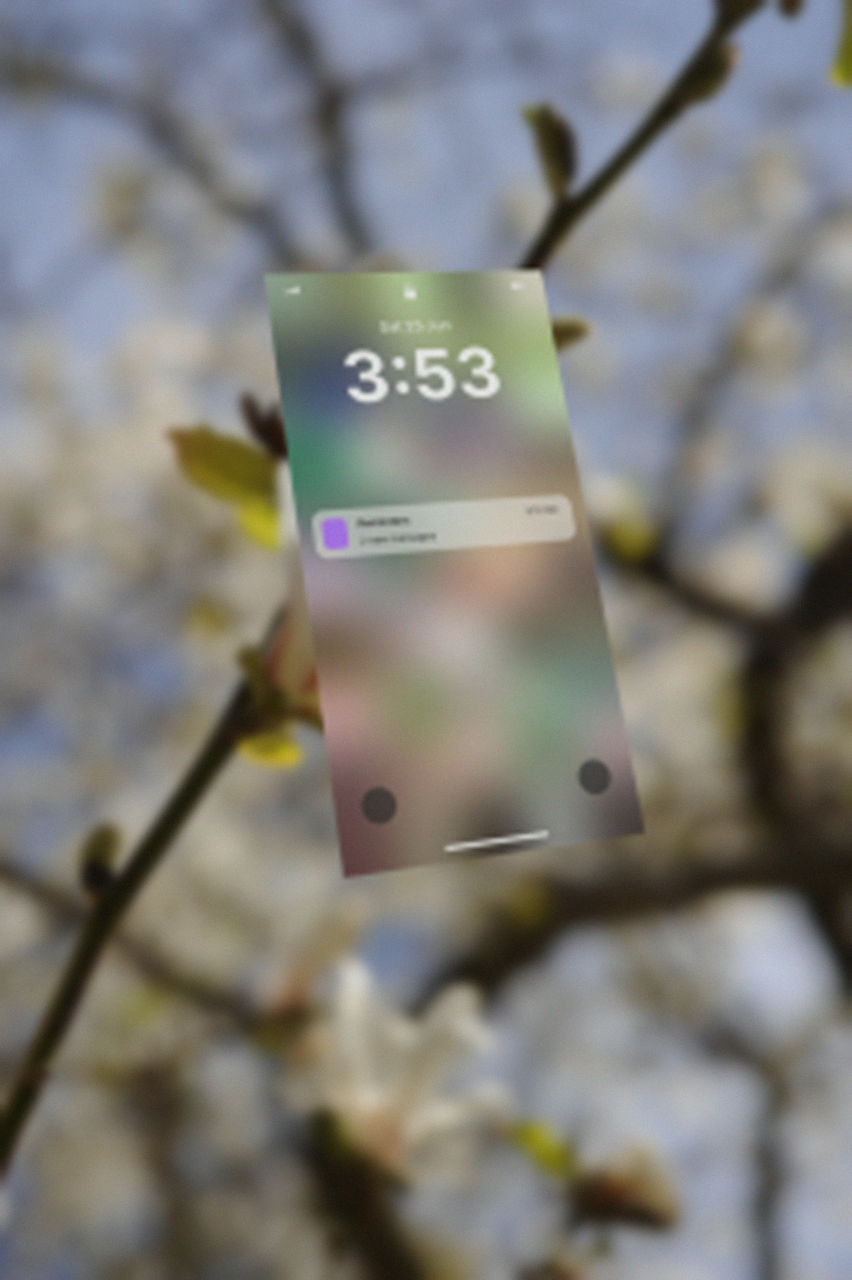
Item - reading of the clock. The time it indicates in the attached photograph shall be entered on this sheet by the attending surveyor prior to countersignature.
3:53
